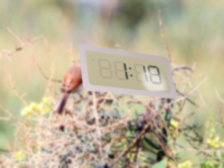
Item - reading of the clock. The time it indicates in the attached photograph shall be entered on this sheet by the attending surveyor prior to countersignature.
1:18
